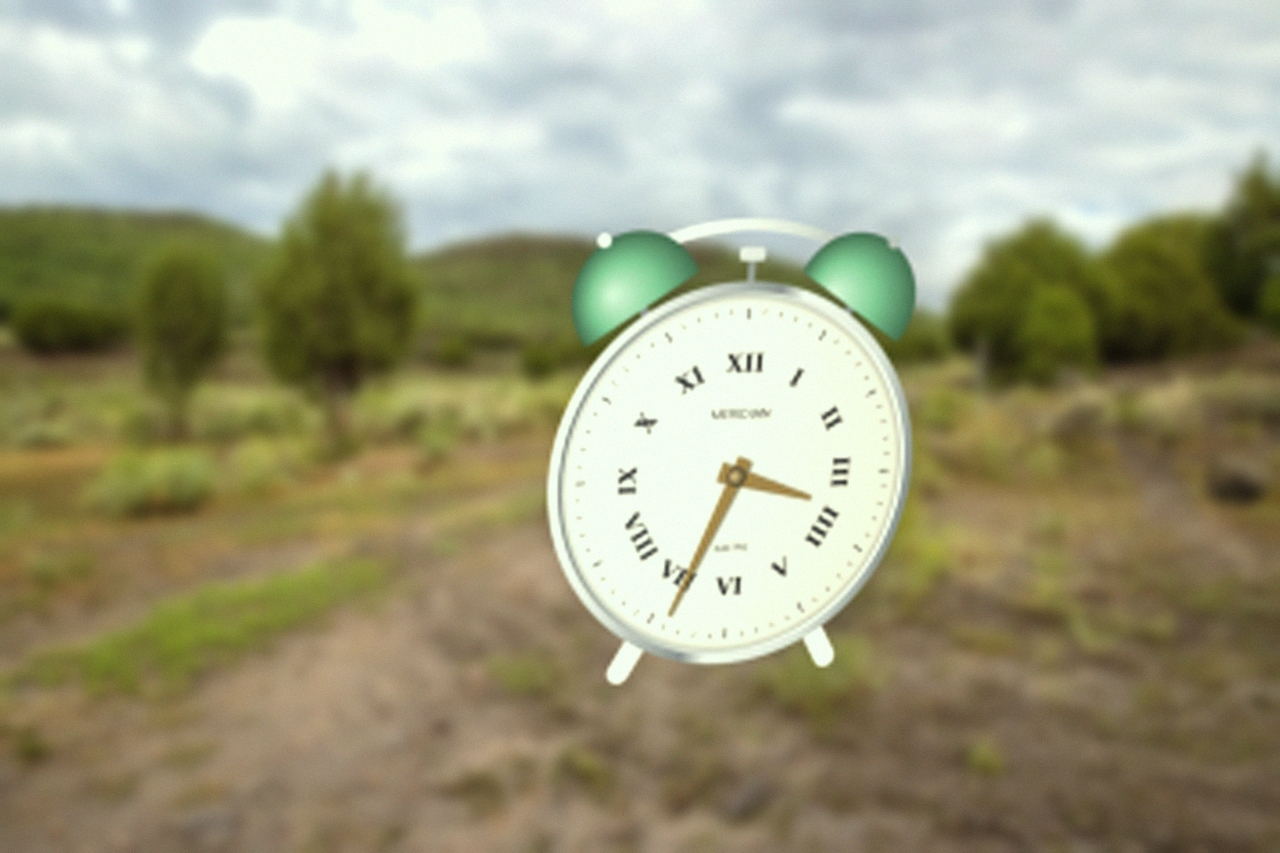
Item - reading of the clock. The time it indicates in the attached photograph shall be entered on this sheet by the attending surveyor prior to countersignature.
3:34
